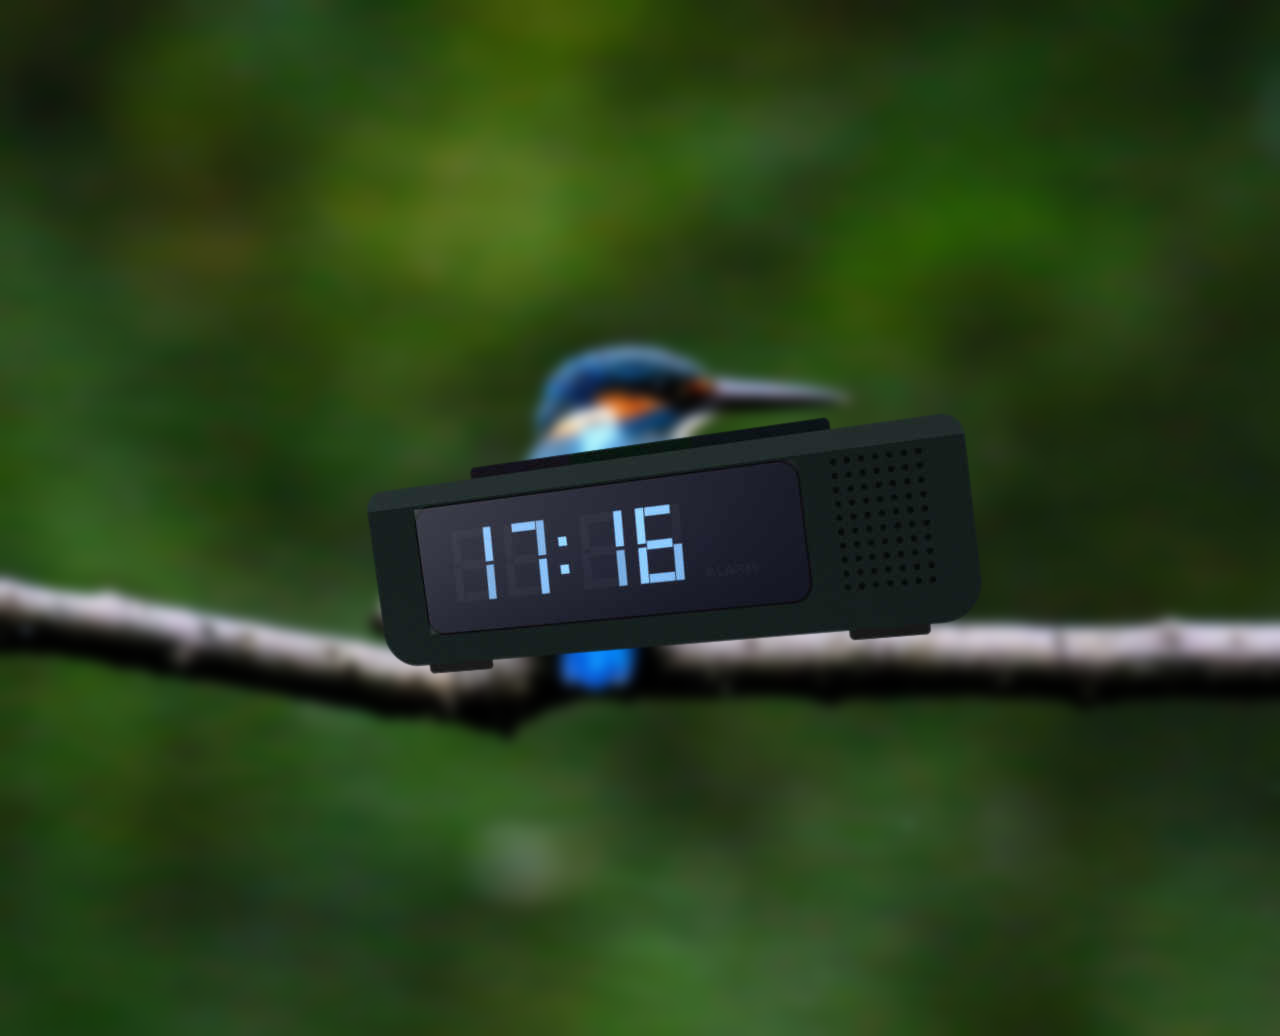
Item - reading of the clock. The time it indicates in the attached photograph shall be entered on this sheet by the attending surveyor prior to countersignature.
17:16
